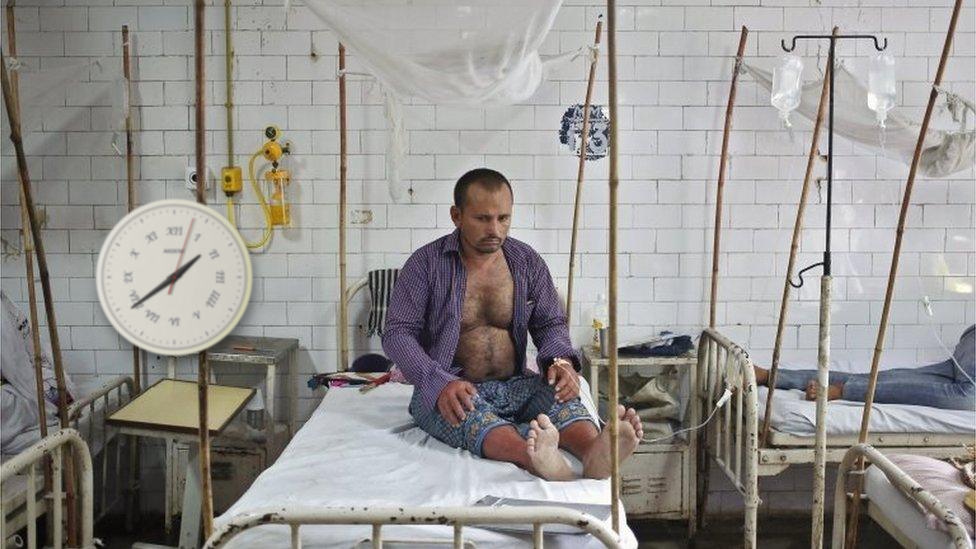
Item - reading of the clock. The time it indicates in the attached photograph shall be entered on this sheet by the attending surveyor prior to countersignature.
1:39:03
